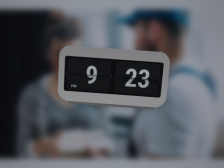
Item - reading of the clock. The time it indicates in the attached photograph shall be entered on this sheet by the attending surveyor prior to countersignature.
9:23
